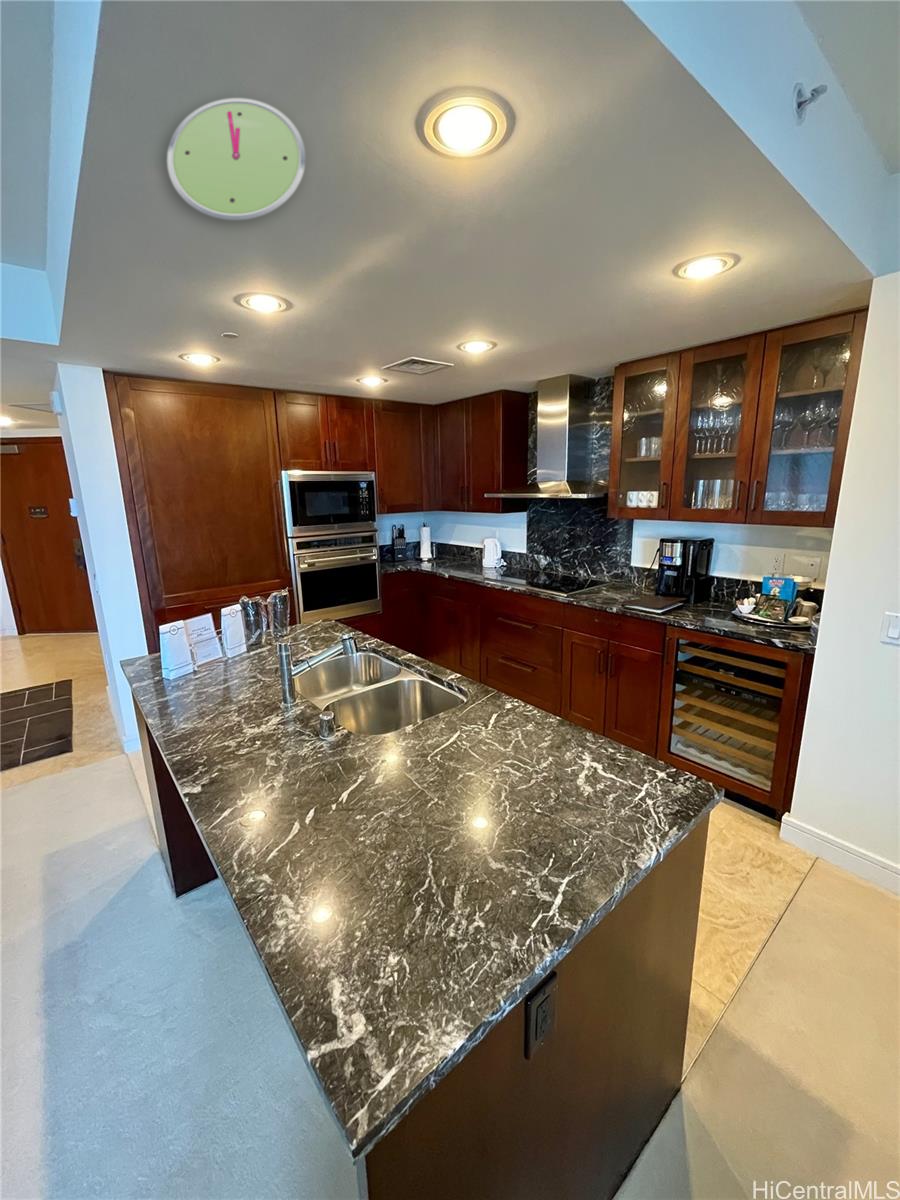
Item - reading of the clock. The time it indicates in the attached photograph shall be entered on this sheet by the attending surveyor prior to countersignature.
11:58
